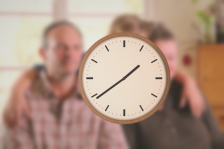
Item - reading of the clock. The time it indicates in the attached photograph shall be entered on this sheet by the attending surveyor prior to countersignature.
1:39
